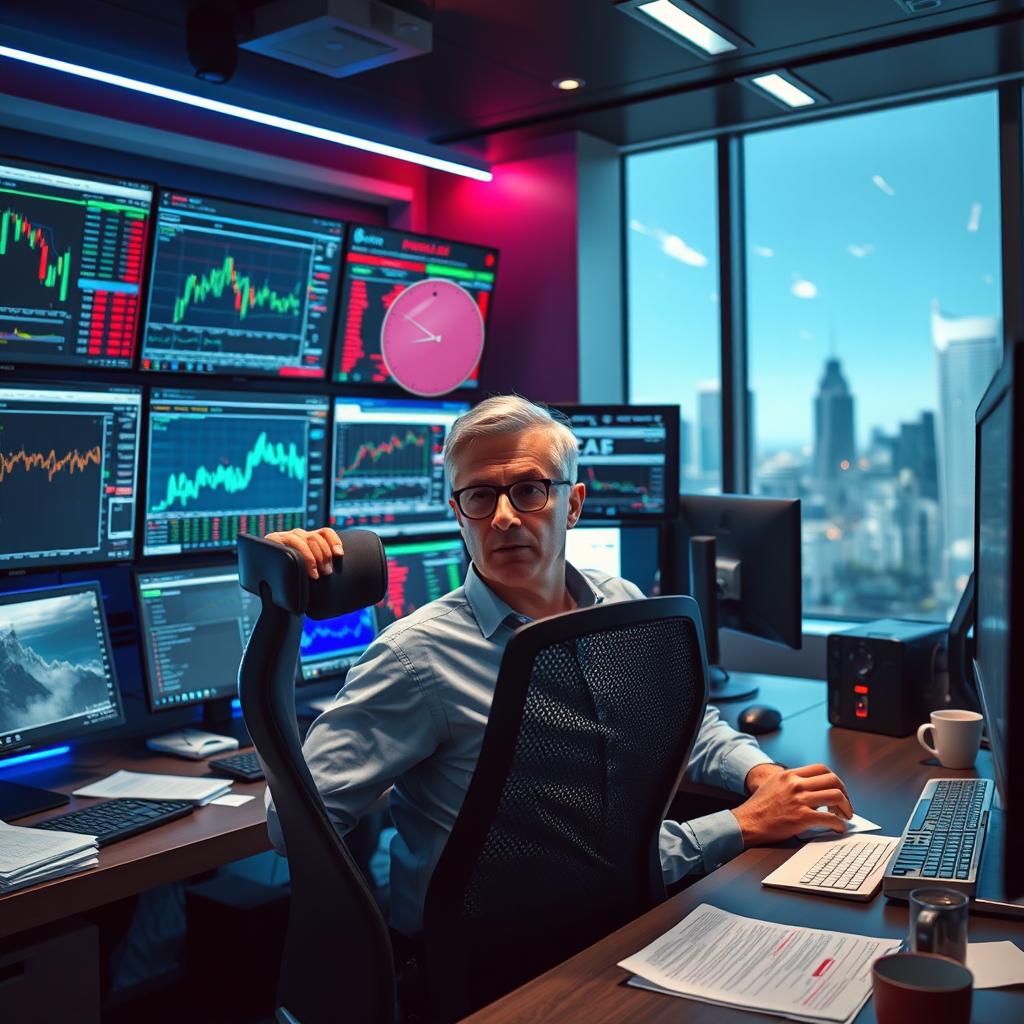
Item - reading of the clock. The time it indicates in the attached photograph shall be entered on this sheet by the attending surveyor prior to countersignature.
8:51
